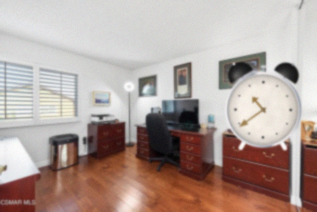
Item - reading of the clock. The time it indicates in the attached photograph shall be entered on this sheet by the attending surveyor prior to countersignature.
10:39
